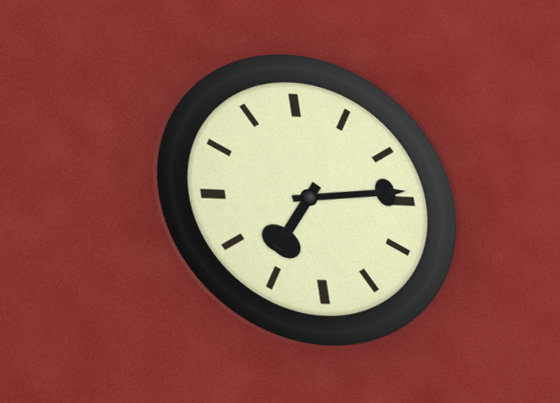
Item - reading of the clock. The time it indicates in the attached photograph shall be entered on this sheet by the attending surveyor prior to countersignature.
7:14
